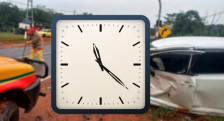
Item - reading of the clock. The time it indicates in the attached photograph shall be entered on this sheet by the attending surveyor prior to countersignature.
11:22
